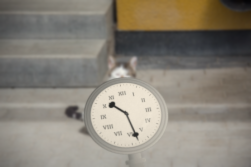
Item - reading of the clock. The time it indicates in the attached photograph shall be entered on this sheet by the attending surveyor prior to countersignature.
10:28
